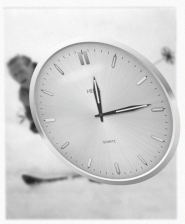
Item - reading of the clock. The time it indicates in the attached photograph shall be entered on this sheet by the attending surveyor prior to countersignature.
12:14
